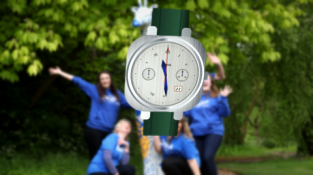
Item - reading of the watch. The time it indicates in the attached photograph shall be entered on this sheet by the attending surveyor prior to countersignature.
11:29
